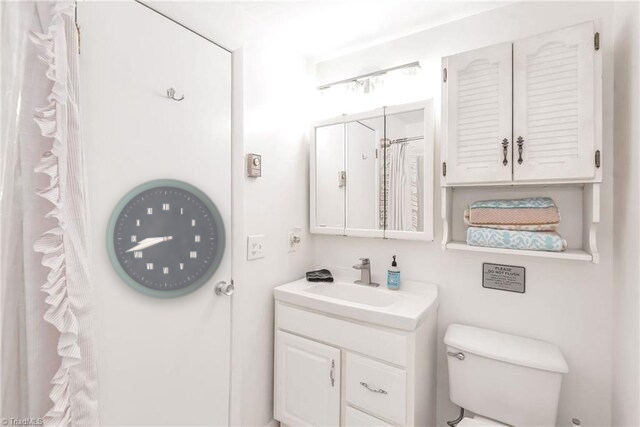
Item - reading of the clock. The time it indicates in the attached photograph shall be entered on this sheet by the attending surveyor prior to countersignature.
8:42
